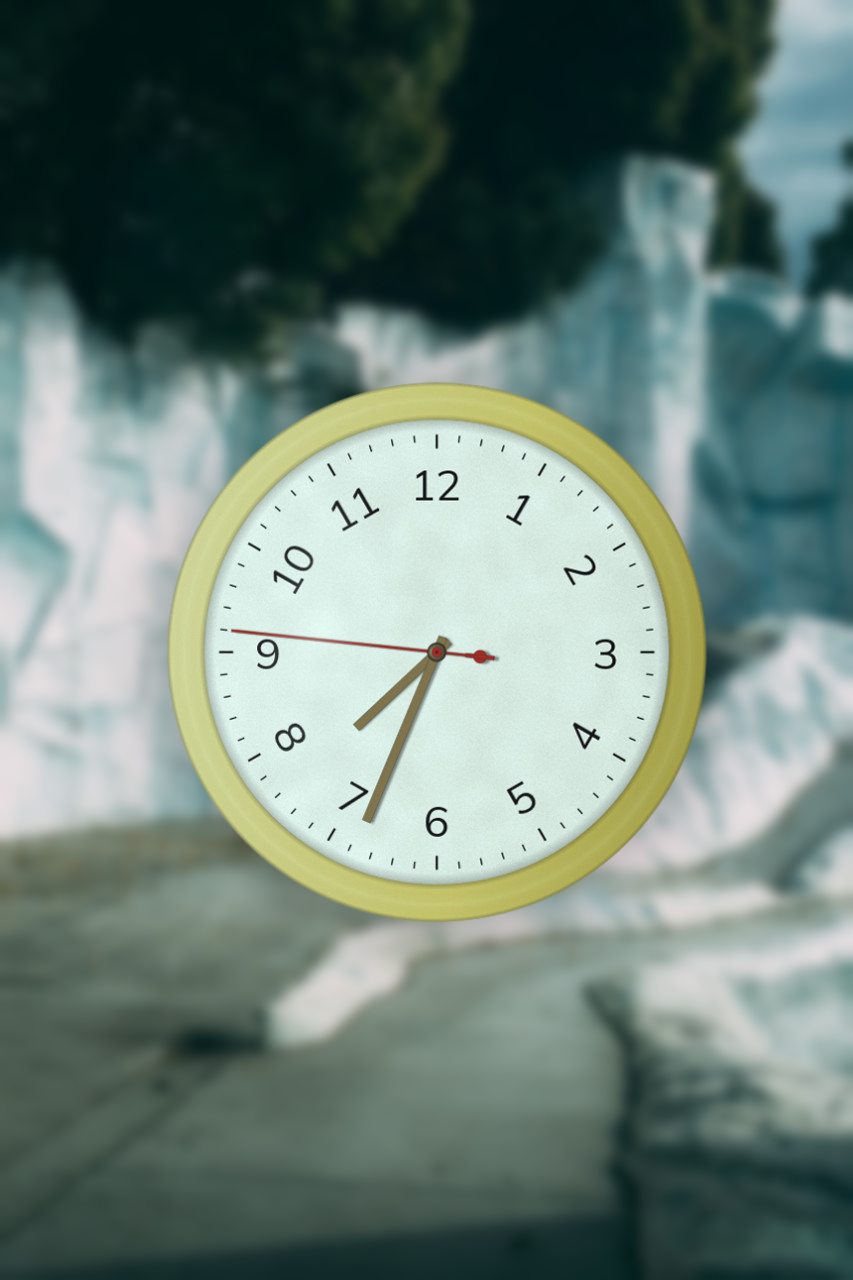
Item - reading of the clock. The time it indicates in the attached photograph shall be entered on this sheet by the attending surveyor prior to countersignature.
7:33:46
